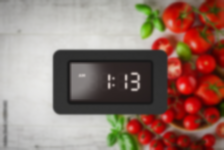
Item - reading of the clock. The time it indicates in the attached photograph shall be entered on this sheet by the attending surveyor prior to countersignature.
1:13
